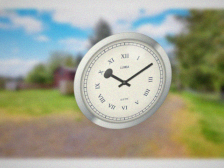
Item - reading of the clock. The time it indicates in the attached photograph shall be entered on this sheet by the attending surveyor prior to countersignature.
10:10
